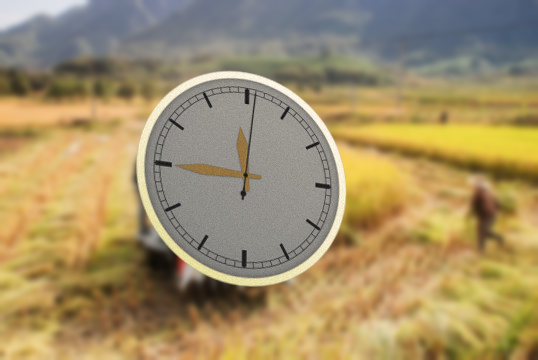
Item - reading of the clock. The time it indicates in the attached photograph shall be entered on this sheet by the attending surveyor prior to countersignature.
11:45:01
